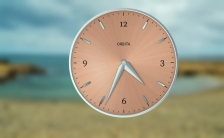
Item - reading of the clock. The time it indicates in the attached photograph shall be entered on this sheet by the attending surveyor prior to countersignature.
4:34
